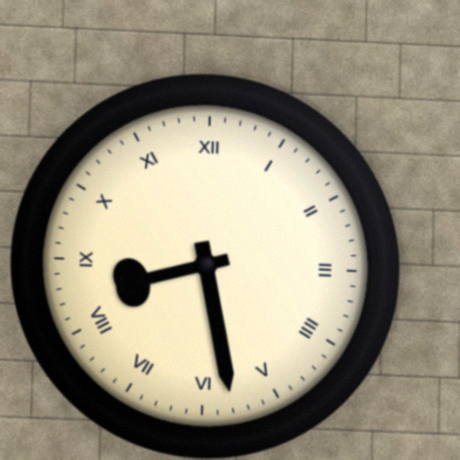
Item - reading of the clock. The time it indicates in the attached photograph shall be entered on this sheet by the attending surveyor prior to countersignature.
8:28
